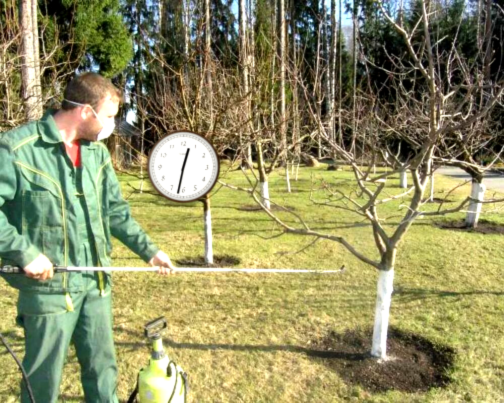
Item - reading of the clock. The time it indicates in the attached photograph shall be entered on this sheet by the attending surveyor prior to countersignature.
12:32
